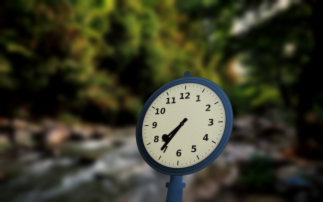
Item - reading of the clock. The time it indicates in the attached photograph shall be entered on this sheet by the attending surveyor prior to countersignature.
7:36
